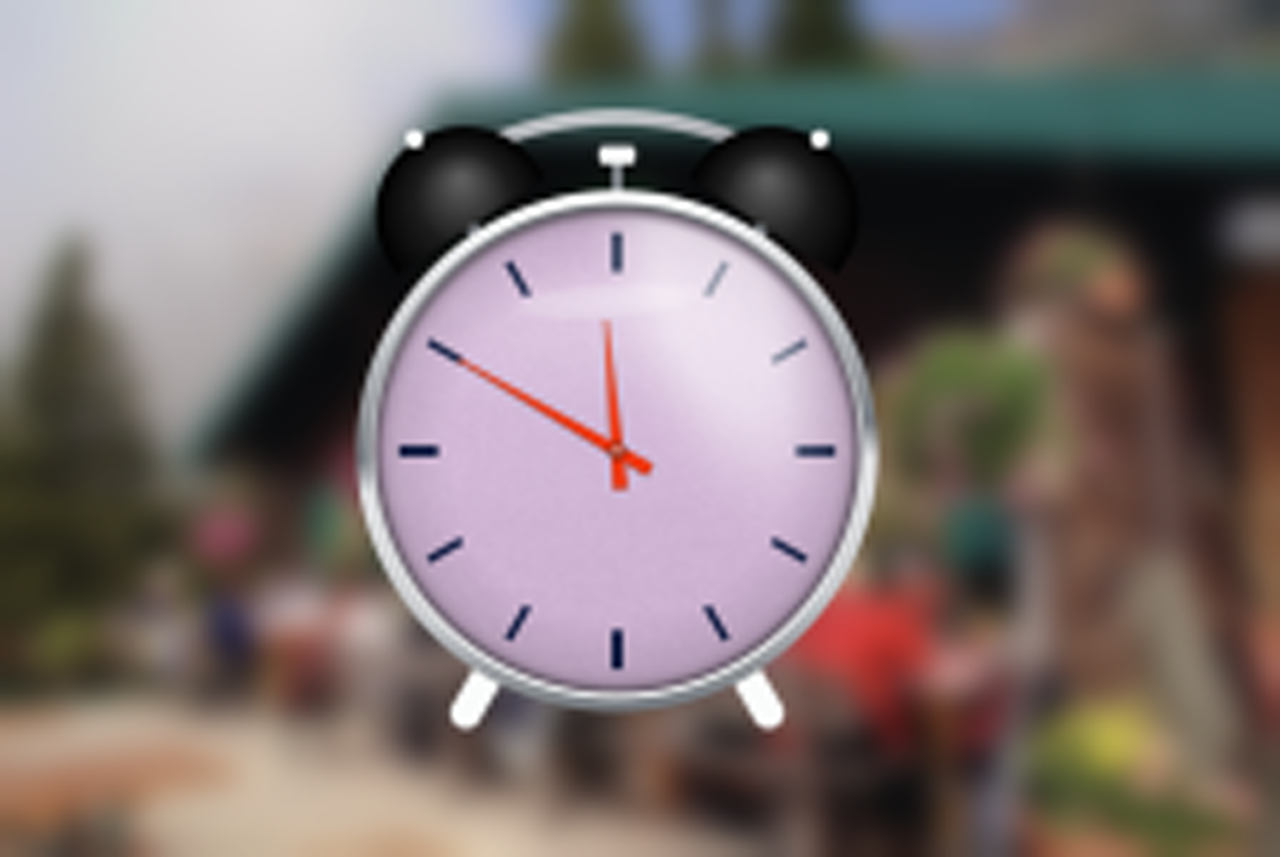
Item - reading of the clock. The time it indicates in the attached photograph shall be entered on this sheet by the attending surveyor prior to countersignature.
11:50
